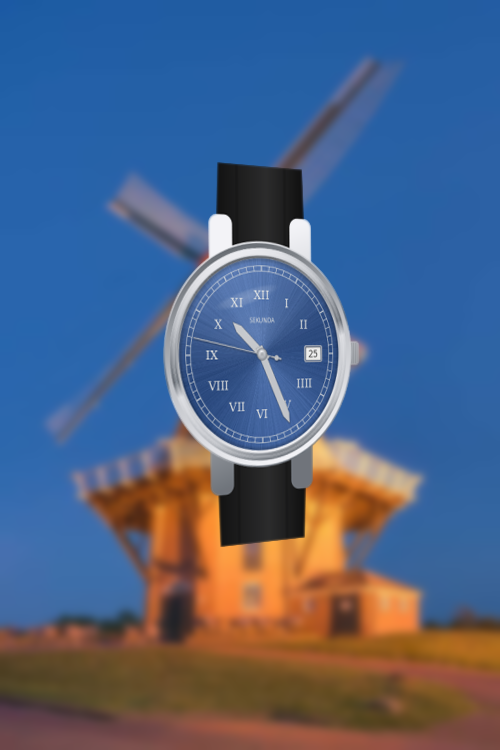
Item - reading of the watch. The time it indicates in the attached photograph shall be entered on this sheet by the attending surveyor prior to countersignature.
10:25:47
